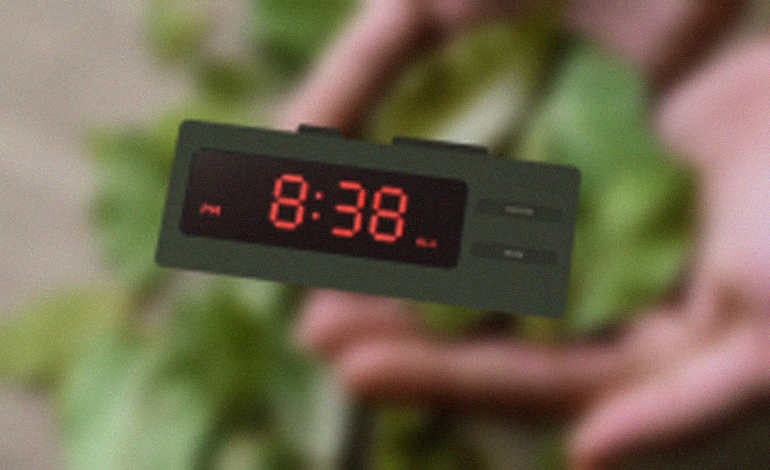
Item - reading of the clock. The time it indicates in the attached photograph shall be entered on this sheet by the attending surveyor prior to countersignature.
8:38
